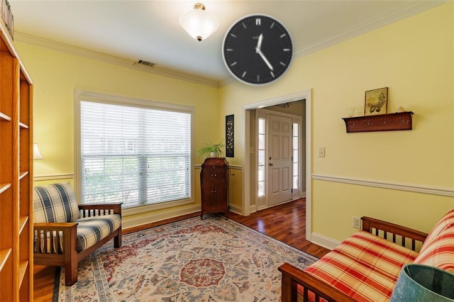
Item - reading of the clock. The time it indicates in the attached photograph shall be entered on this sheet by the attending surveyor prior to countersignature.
12:24
